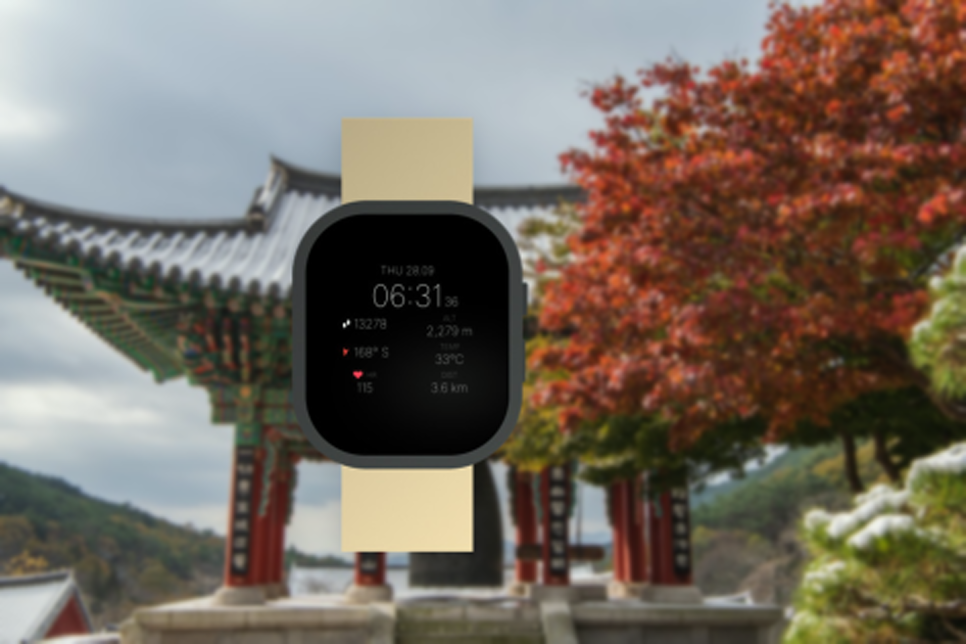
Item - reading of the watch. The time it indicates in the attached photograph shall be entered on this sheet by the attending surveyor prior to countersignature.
6:31
